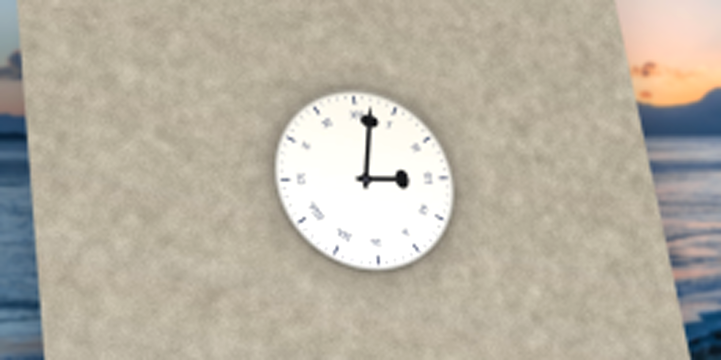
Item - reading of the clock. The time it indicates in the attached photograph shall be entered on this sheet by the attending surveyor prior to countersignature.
3:02
